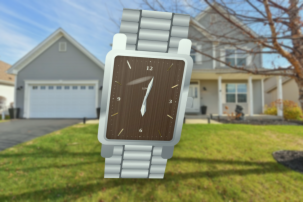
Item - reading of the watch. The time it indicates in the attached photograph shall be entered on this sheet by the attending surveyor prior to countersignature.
6:02
